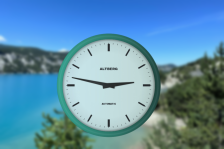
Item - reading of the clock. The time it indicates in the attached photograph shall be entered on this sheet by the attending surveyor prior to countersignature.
2:47
